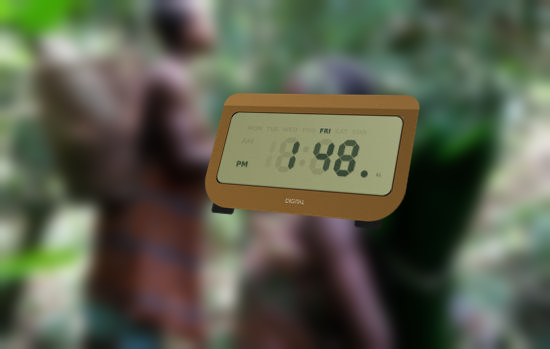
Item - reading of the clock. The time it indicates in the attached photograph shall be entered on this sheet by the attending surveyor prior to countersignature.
1:48
